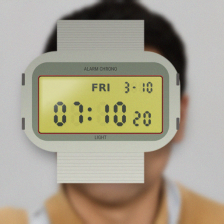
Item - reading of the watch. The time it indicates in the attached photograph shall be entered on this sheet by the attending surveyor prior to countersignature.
7:10:20
